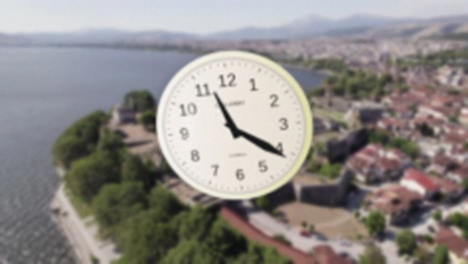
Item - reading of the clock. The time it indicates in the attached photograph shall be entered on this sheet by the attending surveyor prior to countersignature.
11:21
